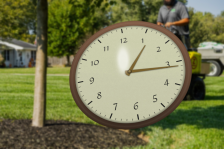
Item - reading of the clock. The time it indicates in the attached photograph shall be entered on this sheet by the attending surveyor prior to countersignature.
1:16
